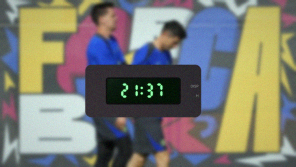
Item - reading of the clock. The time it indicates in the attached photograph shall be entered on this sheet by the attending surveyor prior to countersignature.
21:37
